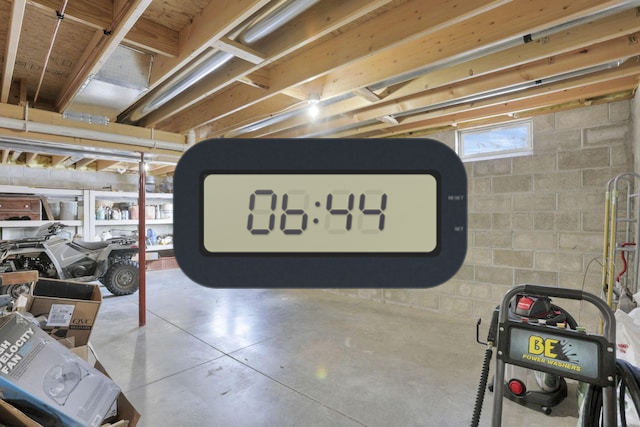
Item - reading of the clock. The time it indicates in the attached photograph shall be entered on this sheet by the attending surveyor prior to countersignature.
6:44
